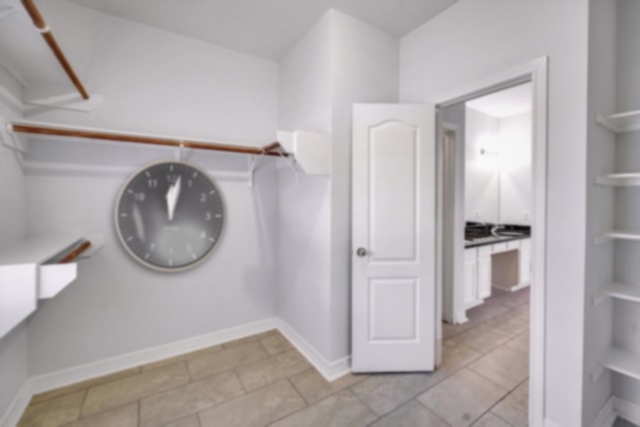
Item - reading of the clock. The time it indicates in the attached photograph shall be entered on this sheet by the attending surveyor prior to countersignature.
12:02
